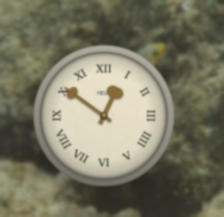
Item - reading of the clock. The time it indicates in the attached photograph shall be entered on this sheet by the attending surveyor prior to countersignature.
12:51
